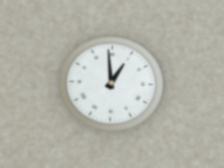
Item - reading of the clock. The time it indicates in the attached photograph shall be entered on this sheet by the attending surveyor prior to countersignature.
12:59
